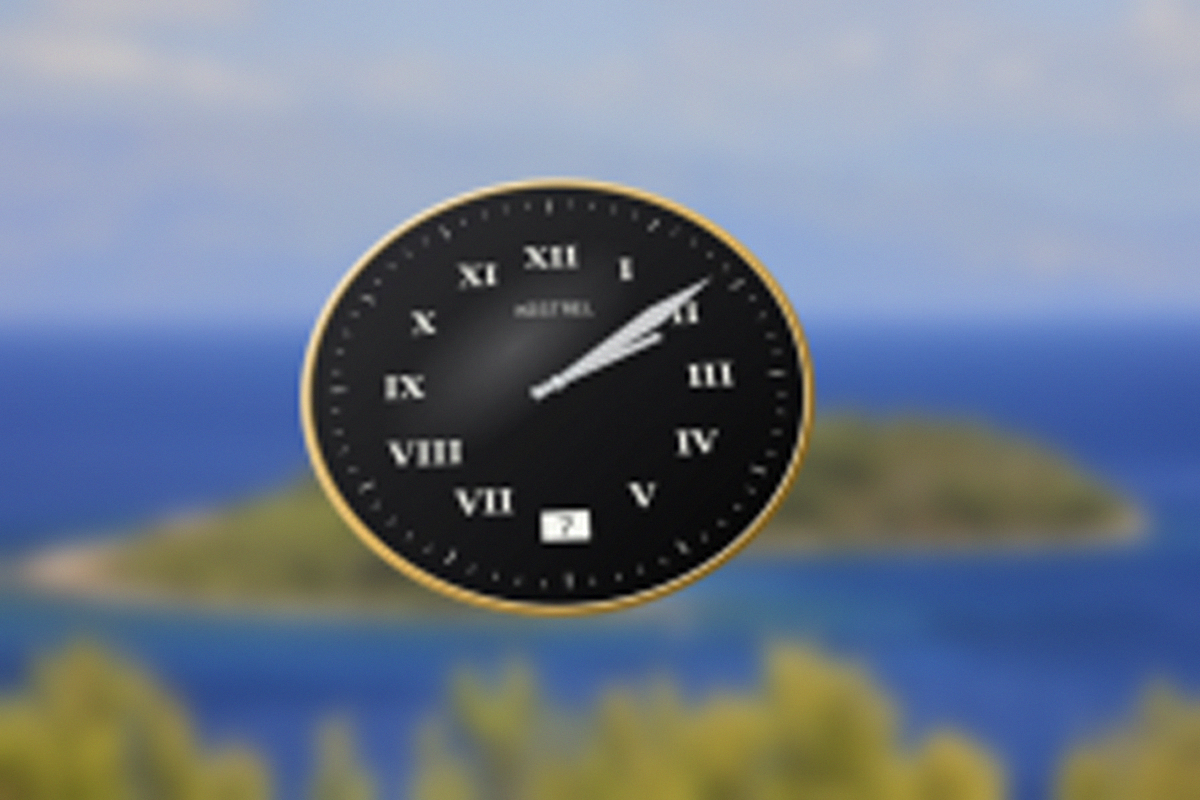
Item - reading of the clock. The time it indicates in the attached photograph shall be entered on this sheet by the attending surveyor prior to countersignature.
2:09
